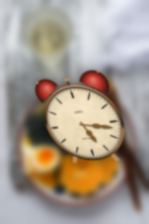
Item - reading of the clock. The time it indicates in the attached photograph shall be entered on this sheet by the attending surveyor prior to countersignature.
5:17
